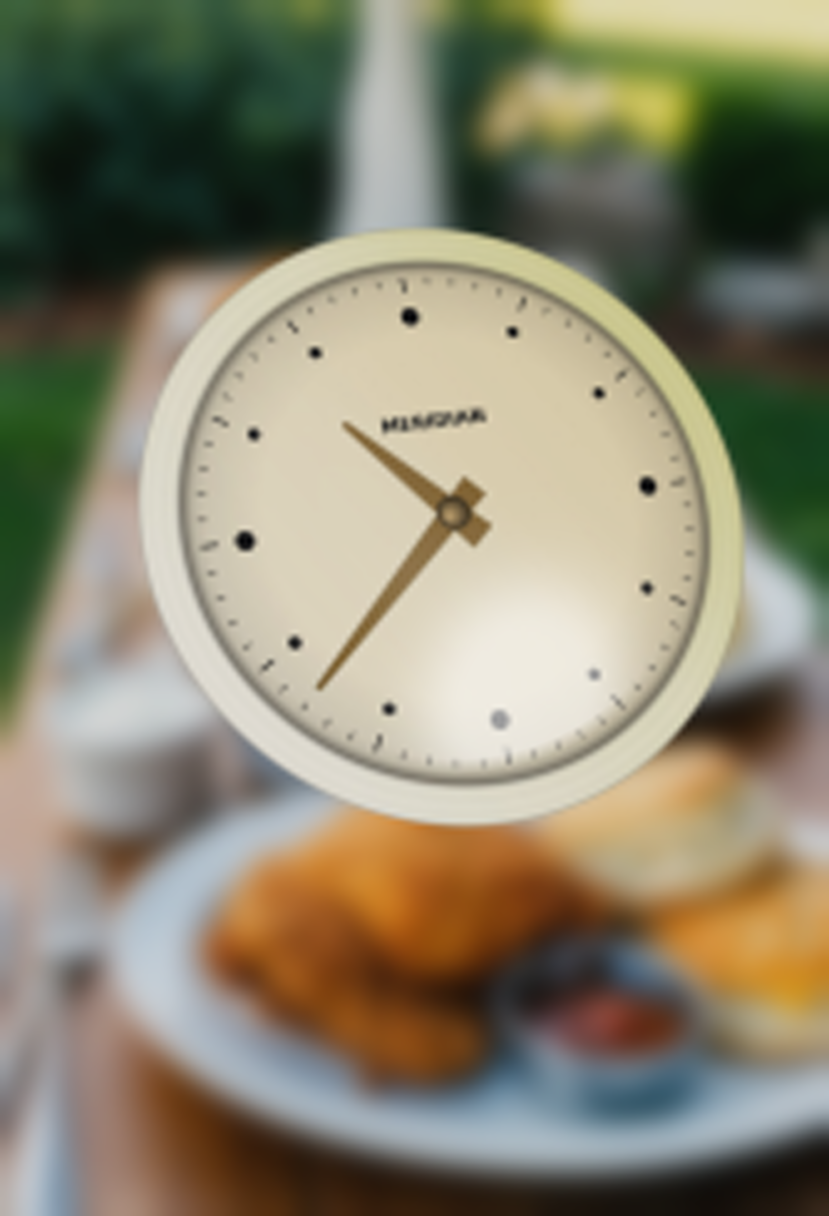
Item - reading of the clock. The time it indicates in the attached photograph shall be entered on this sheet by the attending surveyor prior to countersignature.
10:38
